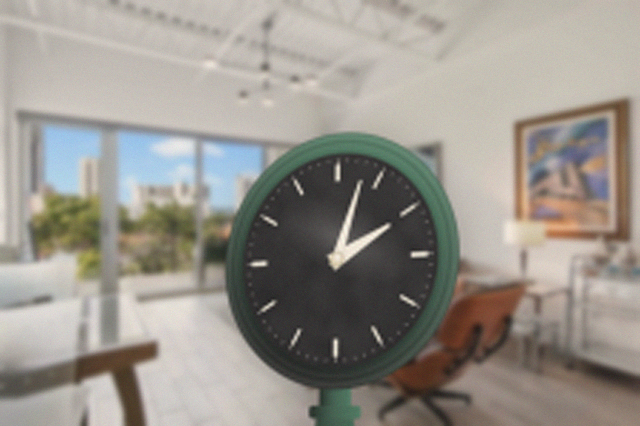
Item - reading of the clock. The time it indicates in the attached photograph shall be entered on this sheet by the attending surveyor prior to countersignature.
2:03
